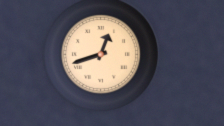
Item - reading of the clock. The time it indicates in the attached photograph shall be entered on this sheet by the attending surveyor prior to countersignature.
12:42
